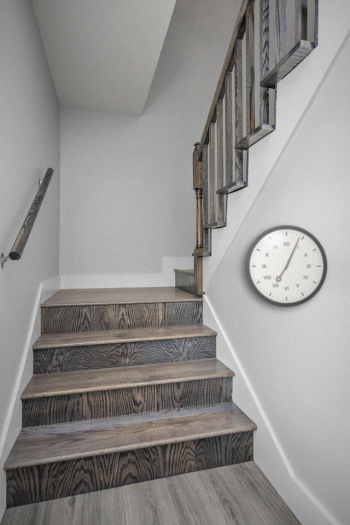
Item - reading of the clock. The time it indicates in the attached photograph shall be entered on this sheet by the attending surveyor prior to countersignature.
7:04
